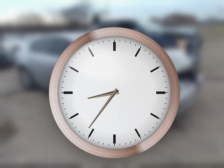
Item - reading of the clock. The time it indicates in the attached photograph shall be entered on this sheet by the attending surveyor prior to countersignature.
8:36
